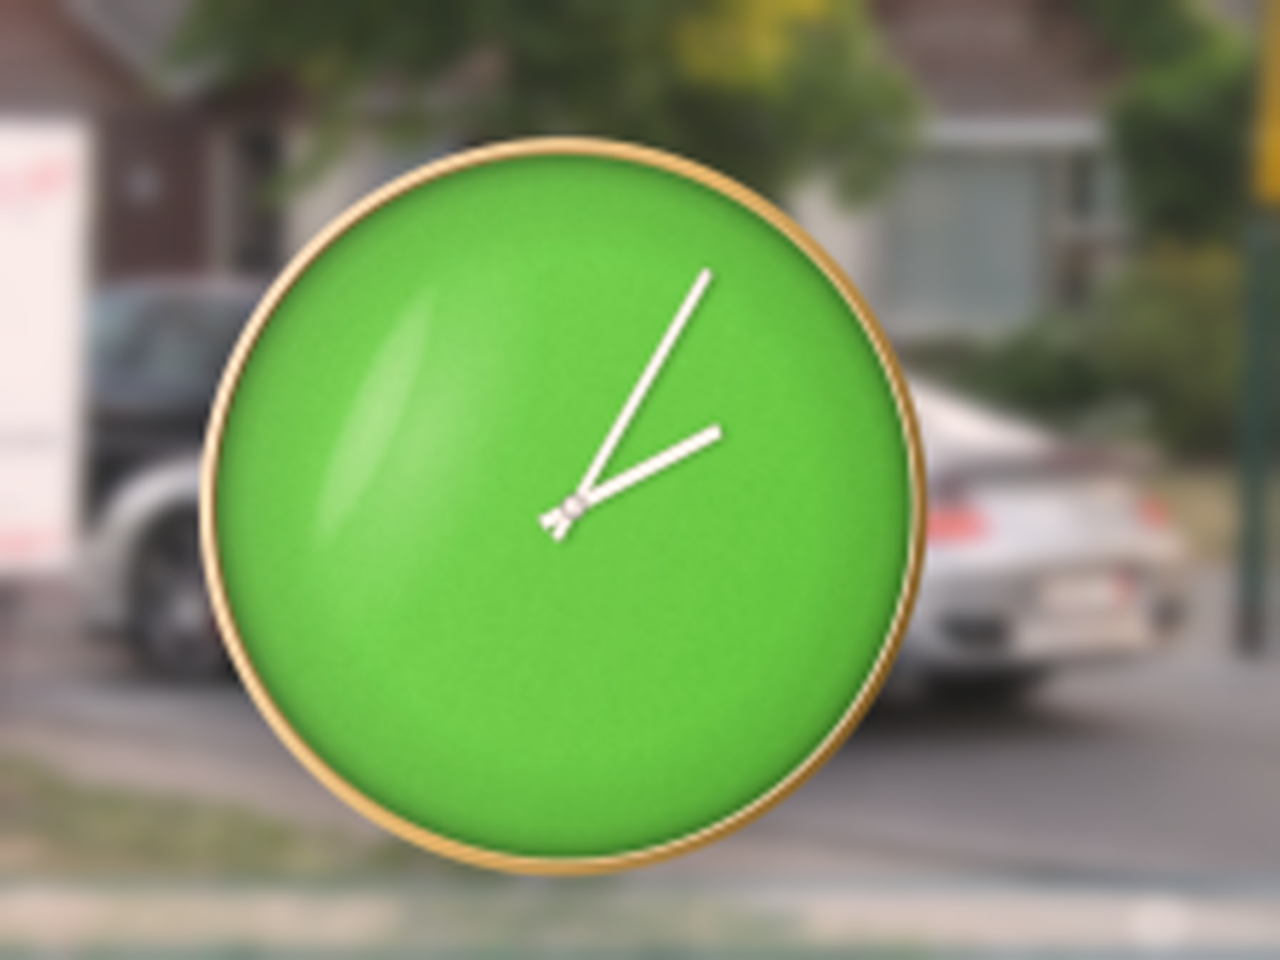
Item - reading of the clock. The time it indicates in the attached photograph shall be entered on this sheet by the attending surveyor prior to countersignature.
2:05
